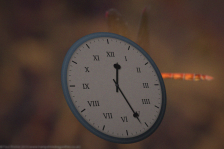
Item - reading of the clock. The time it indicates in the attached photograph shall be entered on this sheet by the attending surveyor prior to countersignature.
12:26
